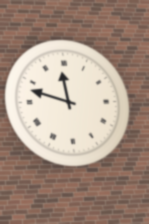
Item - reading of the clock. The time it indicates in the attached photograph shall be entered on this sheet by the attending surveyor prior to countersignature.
11:48
